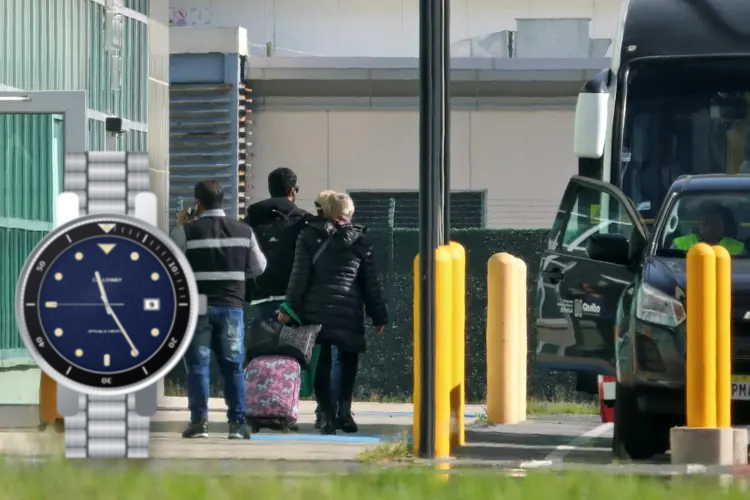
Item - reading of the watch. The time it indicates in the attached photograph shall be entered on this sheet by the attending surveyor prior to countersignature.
11:24:45
